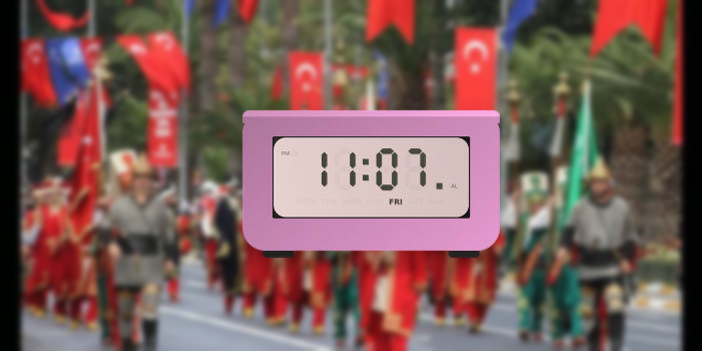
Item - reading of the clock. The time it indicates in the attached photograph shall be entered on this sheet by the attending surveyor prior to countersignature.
11:07
